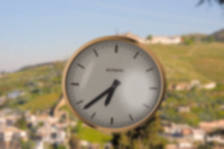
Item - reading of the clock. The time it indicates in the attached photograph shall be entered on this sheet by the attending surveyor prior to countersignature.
6:38
